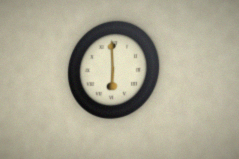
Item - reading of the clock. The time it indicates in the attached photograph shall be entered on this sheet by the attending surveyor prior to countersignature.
5:59
